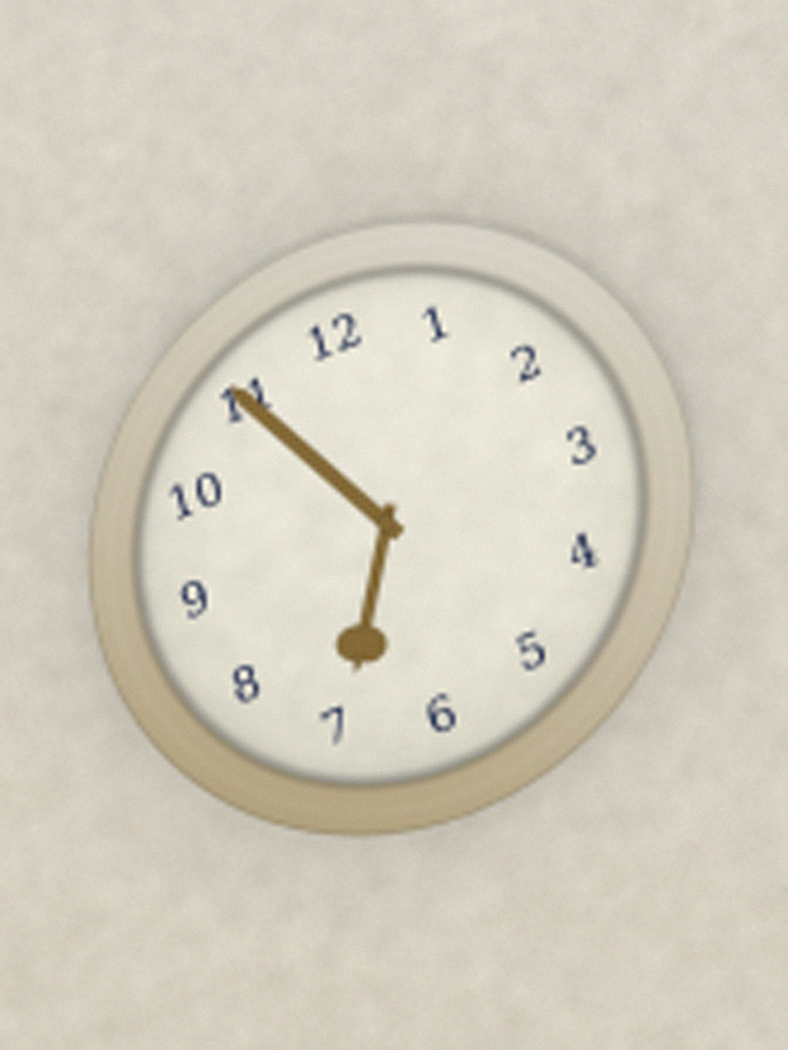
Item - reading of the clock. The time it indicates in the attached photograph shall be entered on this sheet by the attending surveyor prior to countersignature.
6:55
